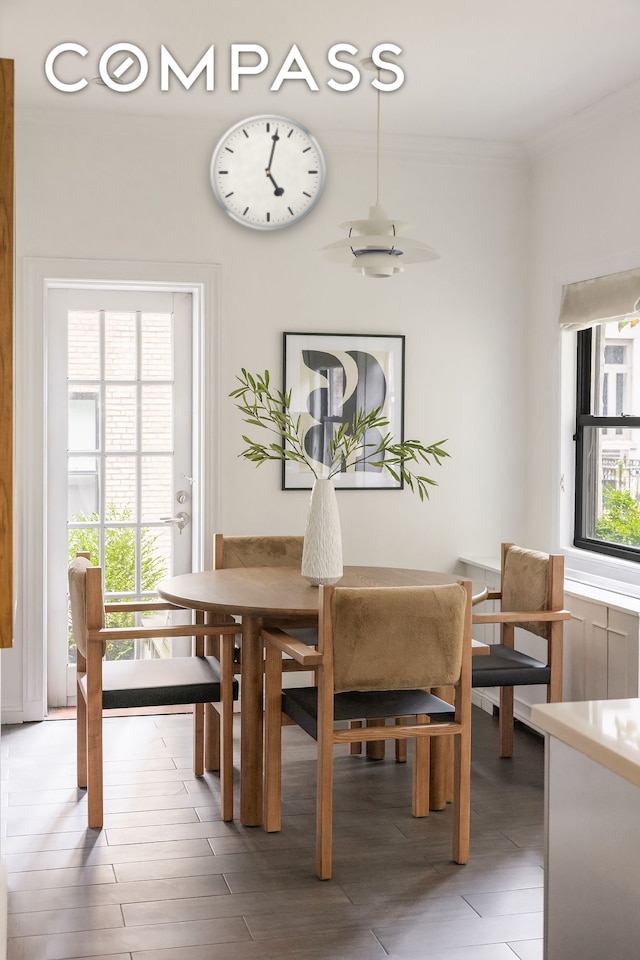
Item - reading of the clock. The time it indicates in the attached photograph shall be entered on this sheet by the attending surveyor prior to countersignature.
5:02
